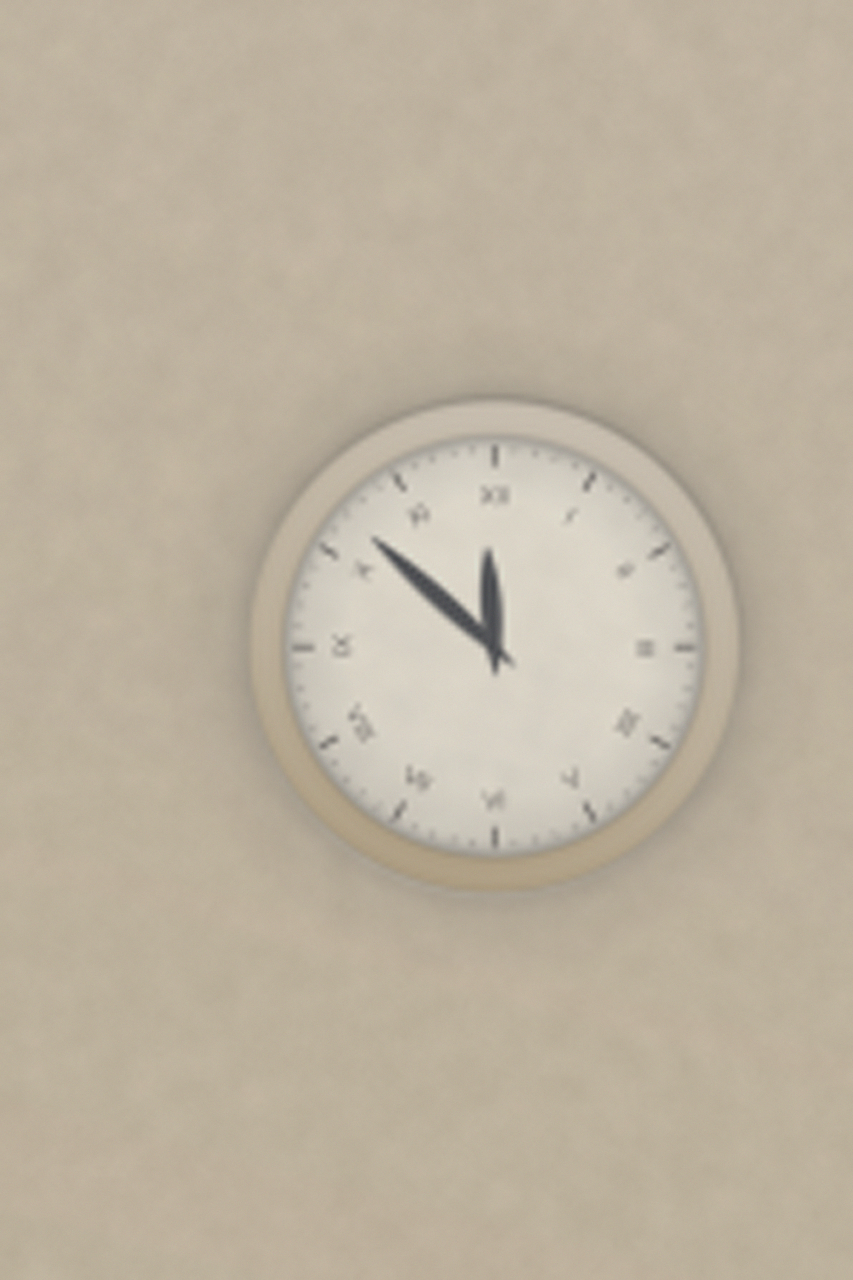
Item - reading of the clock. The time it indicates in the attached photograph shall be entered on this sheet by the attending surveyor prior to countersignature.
11:52
